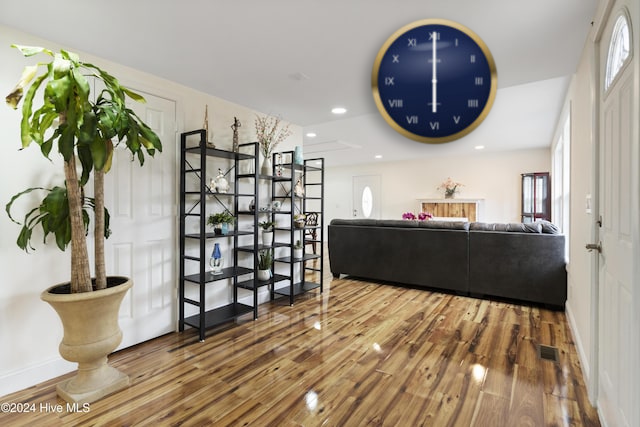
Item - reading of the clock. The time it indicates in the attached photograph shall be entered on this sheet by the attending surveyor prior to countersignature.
6:00
